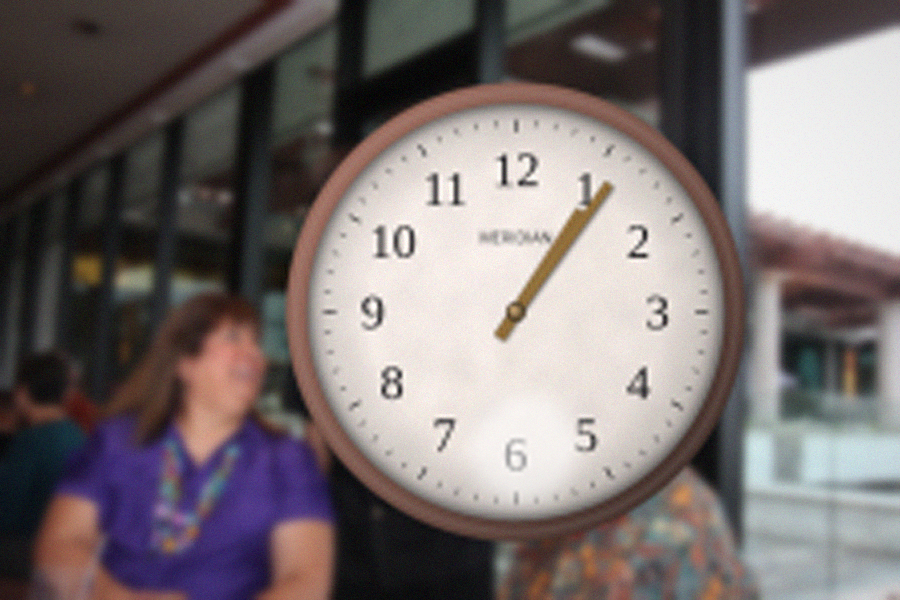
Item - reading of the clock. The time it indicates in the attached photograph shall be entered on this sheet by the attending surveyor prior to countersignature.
1:06
